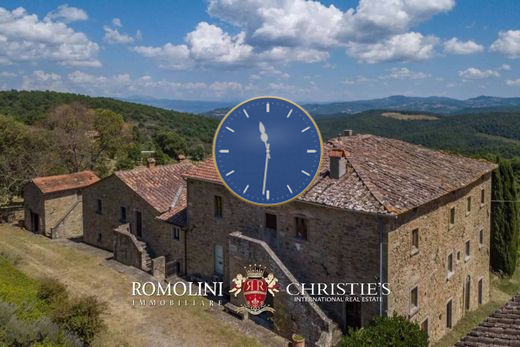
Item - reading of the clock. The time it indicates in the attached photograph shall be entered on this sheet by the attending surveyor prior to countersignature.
11:31
